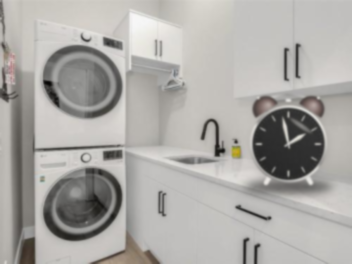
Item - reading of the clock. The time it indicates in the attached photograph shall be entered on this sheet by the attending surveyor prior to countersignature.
1:58
